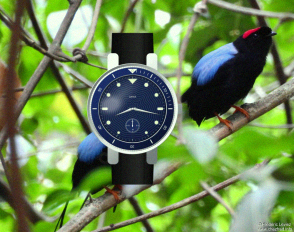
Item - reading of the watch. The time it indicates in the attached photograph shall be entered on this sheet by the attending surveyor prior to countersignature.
8:17
